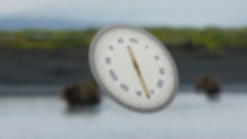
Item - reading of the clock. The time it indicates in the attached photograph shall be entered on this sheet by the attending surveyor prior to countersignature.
11:27
